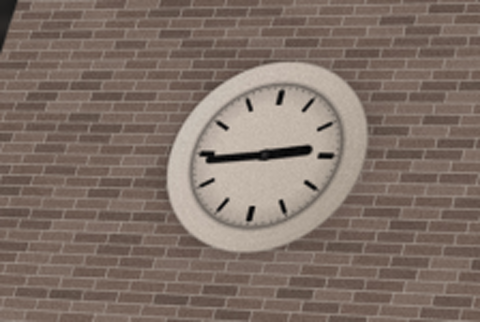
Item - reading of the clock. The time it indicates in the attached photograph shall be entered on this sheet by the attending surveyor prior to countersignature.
2:44
